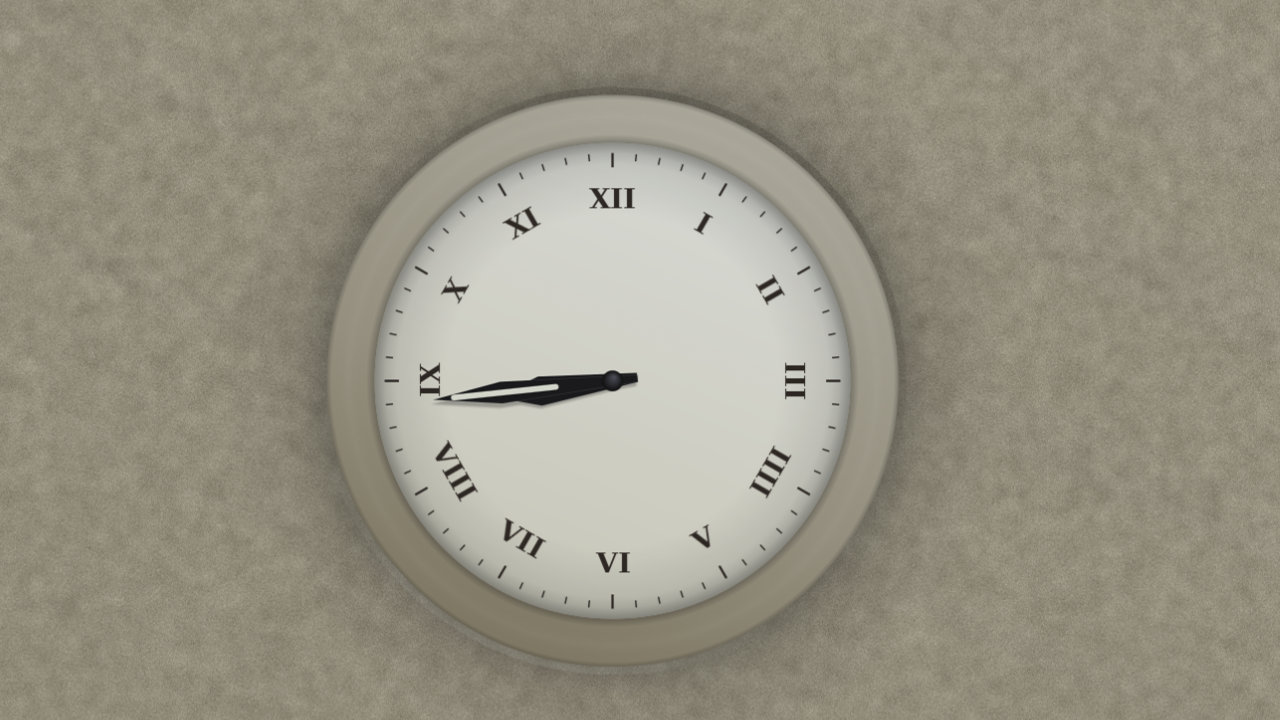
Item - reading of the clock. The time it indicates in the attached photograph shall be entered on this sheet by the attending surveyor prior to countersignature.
8:44
